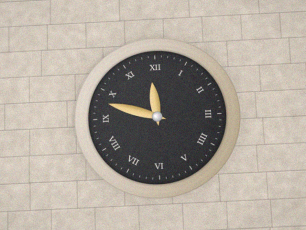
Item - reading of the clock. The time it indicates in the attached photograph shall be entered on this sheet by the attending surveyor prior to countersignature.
11:48
